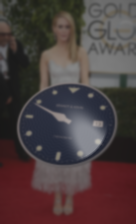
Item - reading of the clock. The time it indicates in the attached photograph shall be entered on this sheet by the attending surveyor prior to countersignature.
9:49
